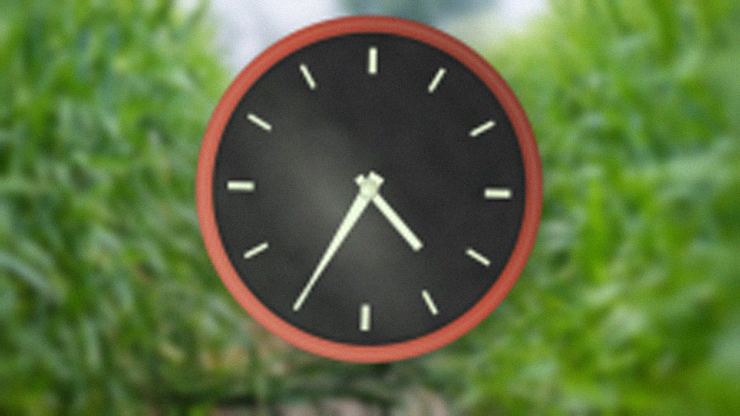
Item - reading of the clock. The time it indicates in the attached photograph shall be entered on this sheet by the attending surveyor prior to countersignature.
4:35
